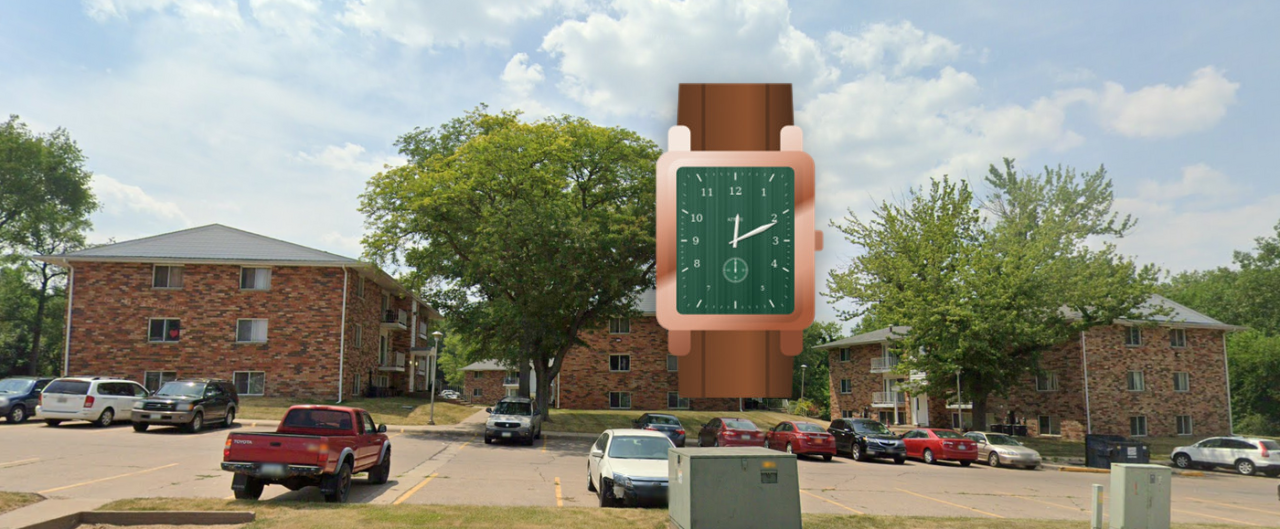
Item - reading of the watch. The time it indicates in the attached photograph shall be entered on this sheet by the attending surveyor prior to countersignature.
12:11
